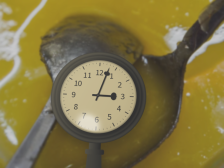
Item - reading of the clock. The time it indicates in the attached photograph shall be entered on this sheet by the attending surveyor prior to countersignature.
3:03
